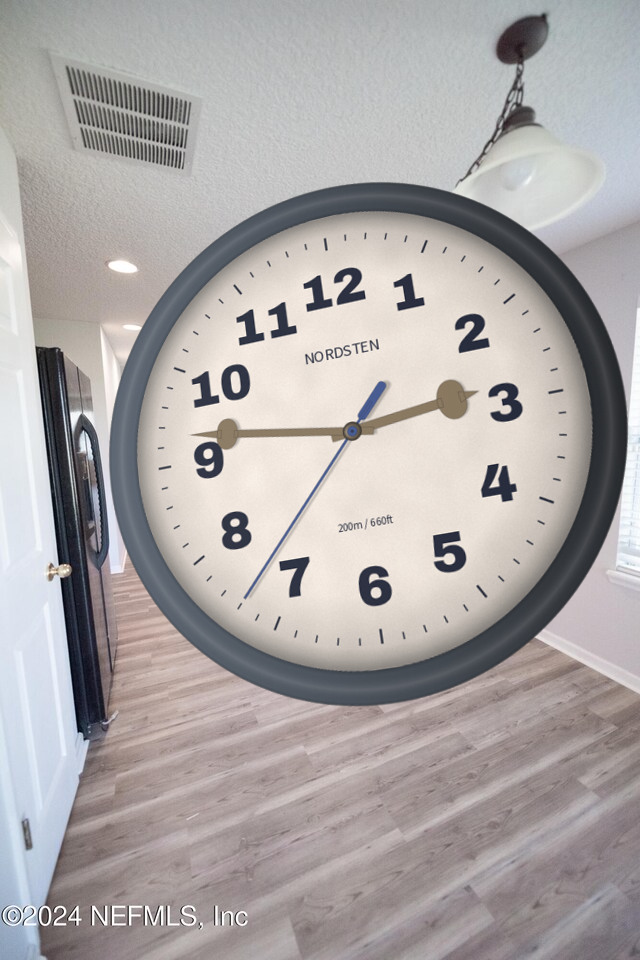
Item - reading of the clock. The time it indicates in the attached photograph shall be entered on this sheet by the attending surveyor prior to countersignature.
2:46:37
